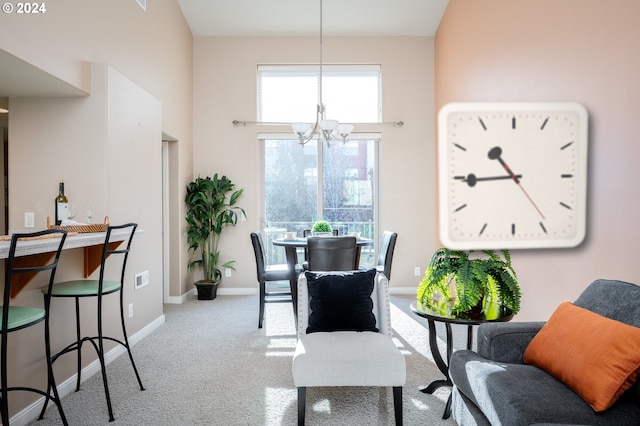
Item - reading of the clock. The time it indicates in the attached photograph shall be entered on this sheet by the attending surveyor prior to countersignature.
10:44:24
